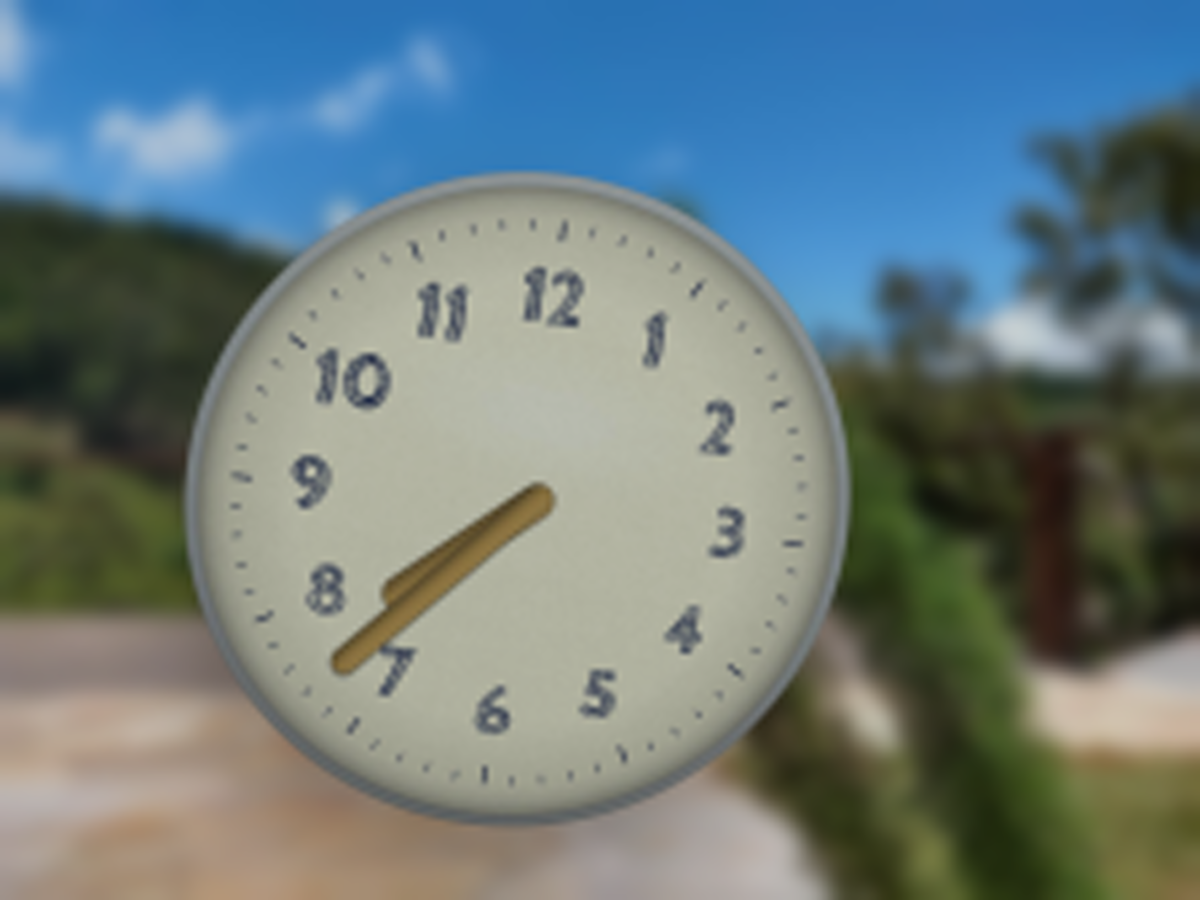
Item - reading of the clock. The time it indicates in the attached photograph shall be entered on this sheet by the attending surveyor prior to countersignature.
7:37
